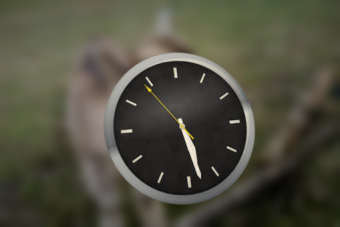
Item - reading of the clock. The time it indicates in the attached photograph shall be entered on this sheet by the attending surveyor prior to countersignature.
5:27:54
